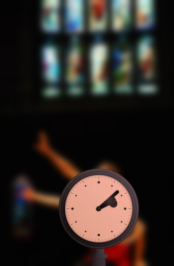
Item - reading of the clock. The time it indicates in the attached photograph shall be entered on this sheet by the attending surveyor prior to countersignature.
2:08
